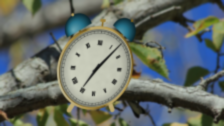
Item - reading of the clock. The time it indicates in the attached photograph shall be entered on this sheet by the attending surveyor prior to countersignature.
7:07
